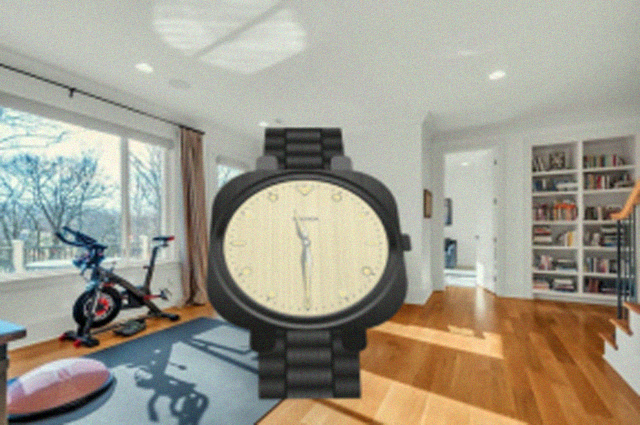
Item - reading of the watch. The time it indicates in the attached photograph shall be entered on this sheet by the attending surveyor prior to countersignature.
11:30
